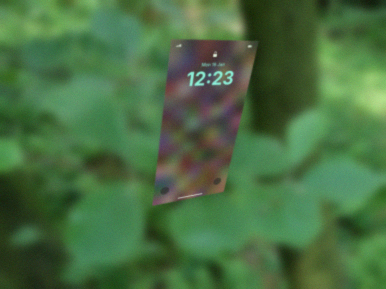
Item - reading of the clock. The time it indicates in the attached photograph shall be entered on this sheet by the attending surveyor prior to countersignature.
12:23
